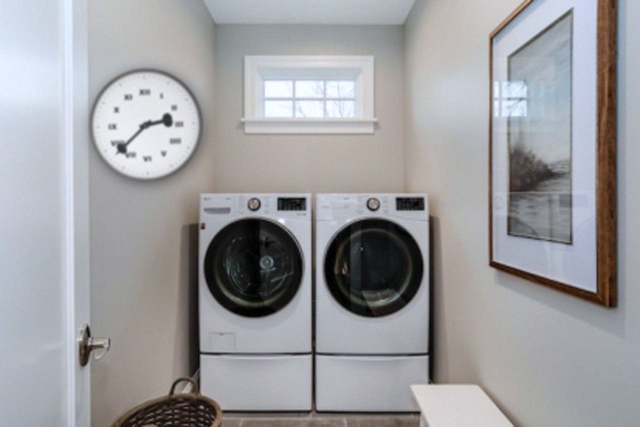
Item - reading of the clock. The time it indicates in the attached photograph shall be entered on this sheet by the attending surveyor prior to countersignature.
2:38
